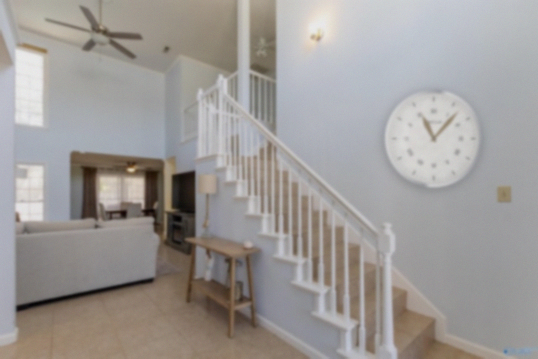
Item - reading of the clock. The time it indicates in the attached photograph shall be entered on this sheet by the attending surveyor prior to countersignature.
11:07
